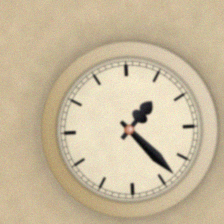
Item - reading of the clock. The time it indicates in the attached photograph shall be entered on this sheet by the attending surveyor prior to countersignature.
1:23
